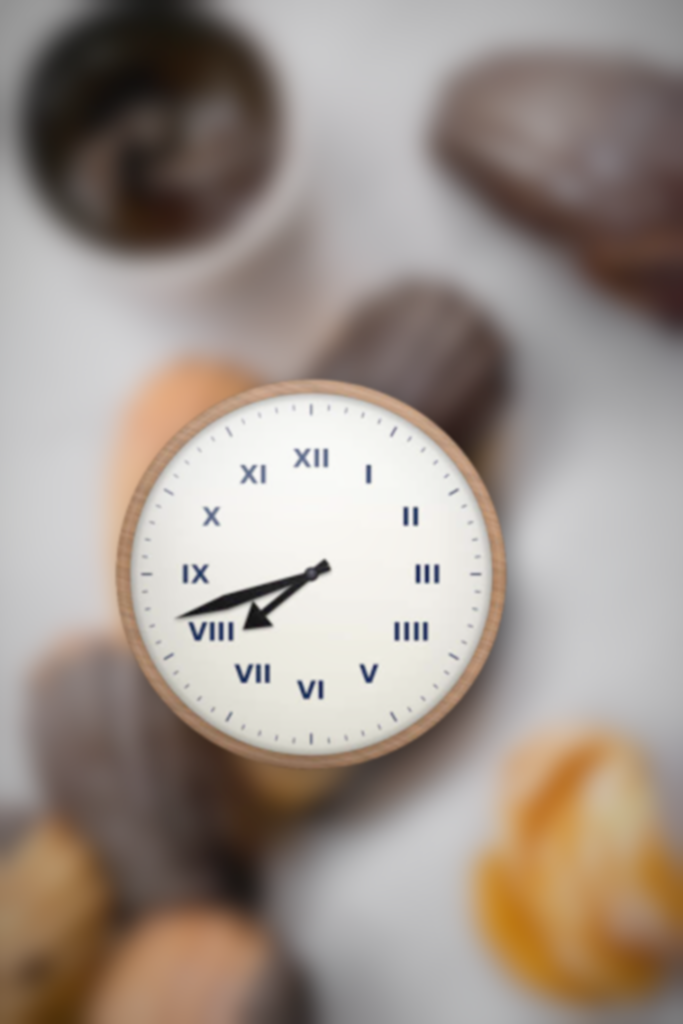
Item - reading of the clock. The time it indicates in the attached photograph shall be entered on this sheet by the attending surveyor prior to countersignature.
7:42
